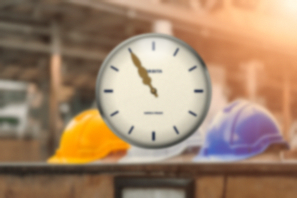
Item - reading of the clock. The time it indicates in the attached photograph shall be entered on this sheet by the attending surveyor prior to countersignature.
10:55
